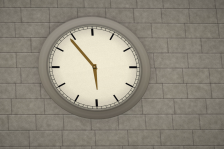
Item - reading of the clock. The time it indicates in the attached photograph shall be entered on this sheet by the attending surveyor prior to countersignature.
5:54
